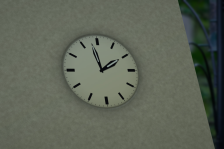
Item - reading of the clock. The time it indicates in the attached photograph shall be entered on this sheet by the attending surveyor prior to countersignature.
1:58
